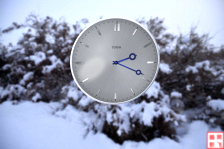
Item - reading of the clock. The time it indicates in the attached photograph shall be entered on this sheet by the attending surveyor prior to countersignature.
2:19
